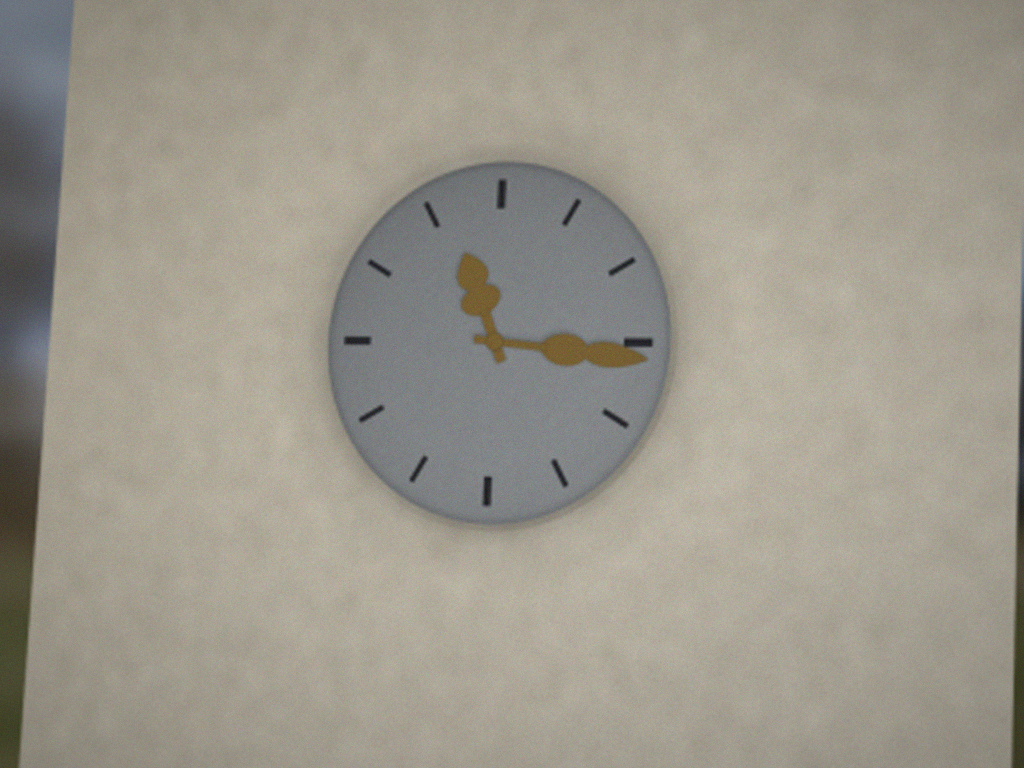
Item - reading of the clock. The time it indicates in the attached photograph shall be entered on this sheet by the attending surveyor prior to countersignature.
11:16
